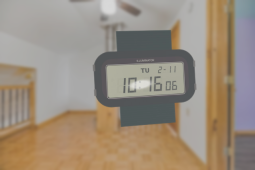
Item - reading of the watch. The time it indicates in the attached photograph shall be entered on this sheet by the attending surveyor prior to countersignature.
10:16:06
